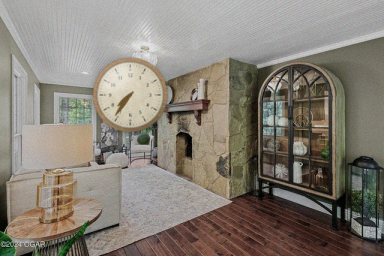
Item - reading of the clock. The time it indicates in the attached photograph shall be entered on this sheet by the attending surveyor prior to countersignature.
7:36
